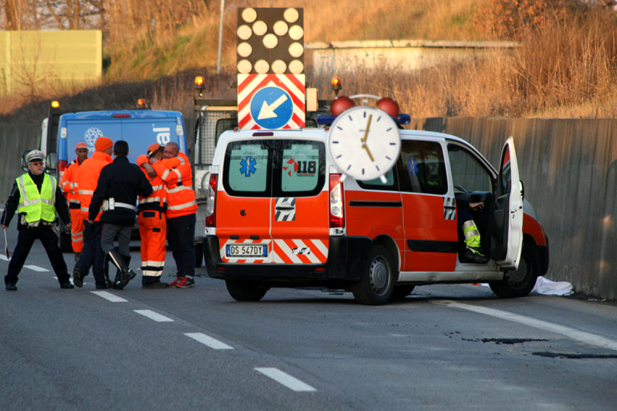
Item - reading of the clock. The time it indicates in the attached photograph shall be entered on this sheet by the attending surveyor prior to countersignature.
5:02
